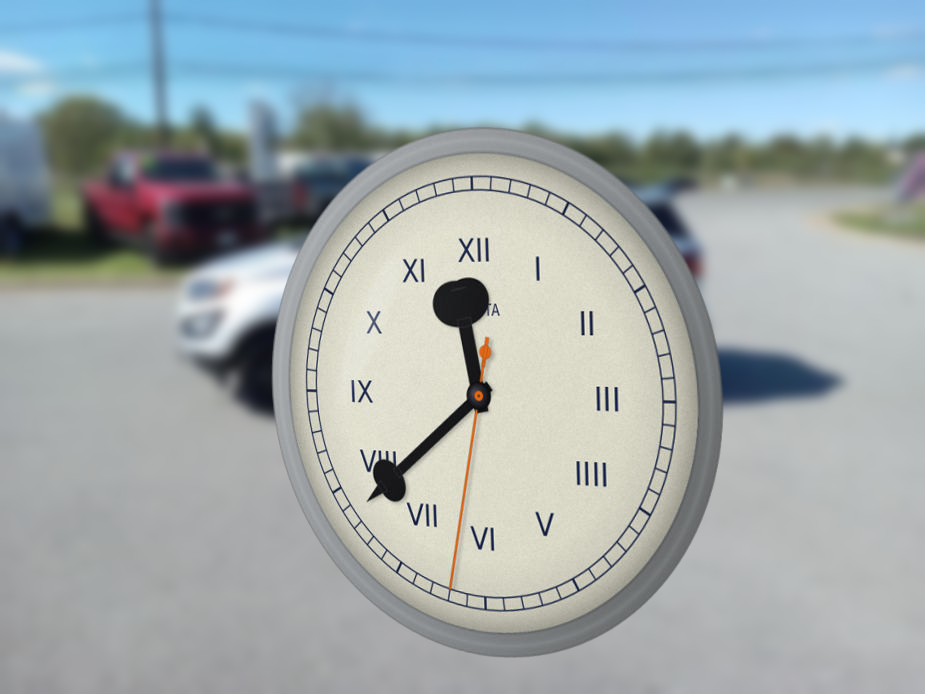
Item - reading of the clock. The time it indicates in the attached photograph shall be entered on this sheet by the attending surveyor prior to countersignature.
11:38:32
